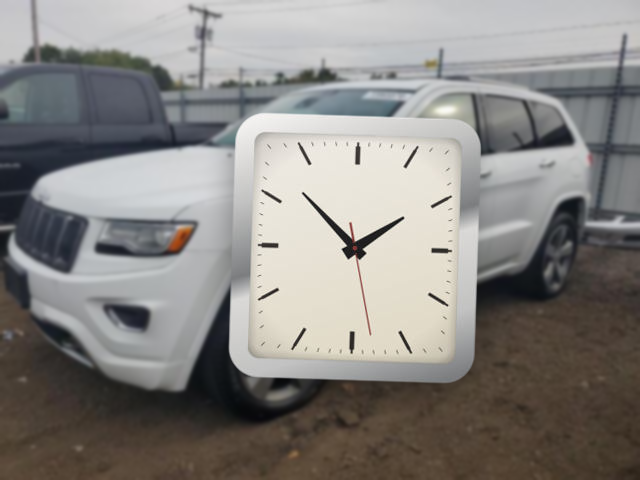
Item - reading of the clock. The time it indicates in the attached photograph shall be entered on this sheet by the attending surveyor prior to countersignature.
1:52:28
